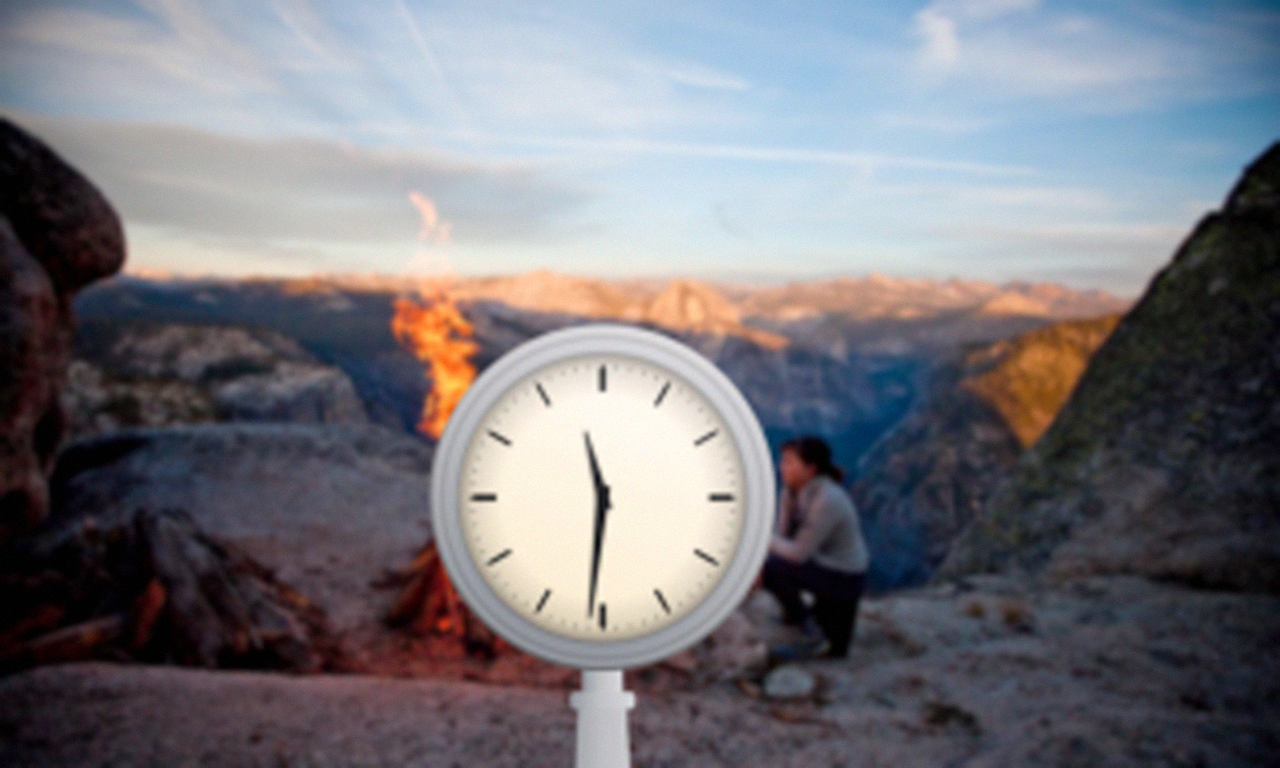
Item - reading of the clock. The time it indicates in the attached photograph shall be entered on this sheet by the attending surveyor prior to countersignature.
11:31
